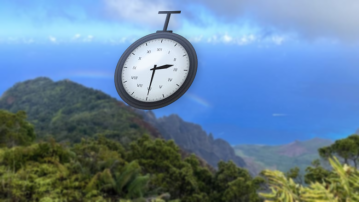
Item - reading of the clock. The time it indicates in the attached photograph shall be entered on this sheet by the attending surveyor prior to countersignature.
2:30
